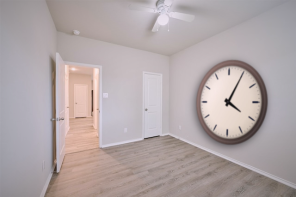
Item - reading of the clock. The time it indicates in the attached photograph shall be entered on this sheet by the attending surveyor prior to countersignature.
4:05
